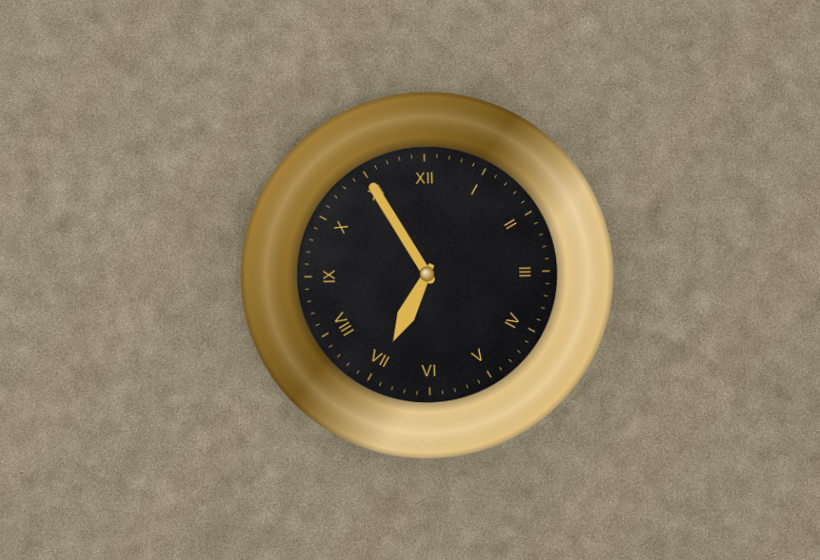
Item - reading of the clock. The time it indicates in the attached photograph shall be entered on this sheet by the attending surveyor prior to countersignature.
6:55
